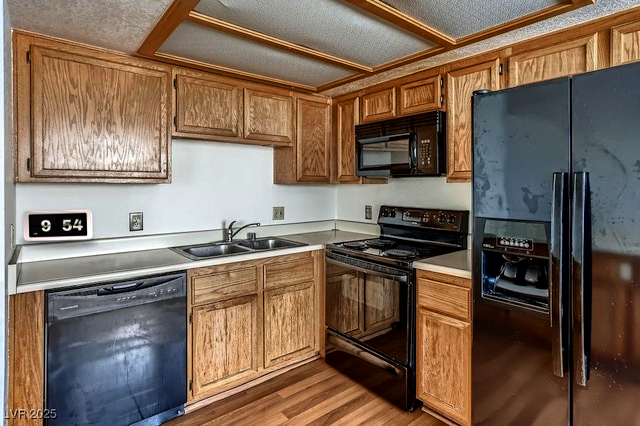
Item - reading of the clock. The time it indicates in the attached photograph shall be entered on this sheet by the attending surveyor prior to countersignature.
9:54
